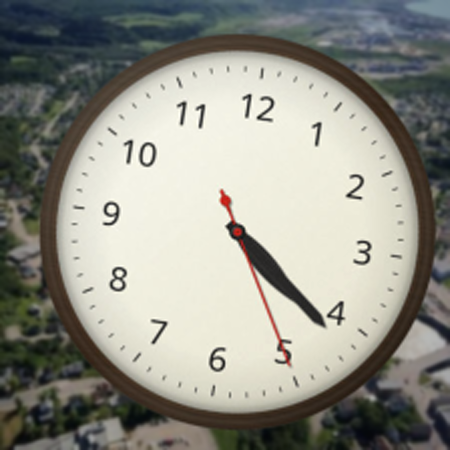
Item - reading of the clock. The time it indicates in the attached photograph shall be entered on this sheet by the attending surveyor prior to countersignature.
4:21:25
